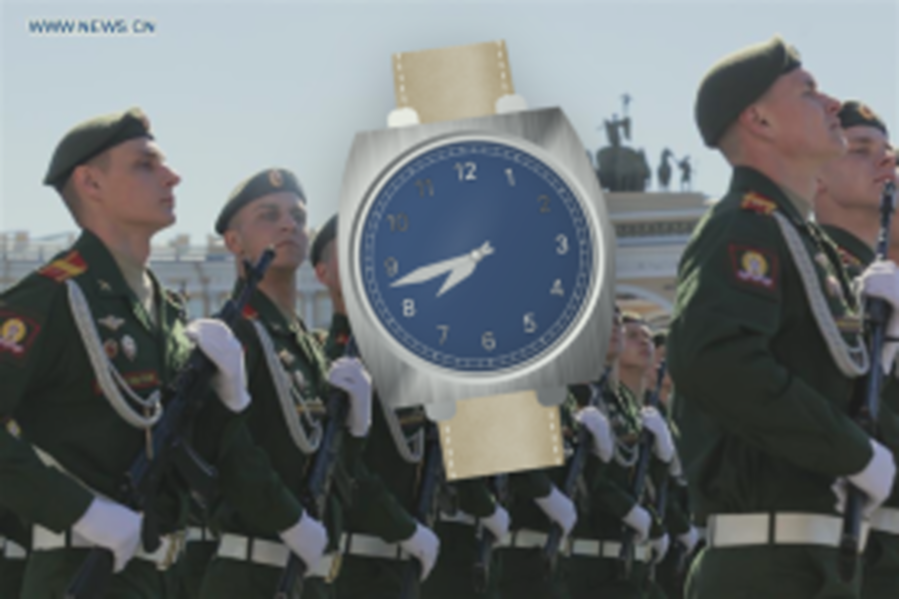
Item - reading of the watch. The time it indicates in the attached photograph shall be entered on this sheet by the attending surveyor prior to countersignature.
7:43
